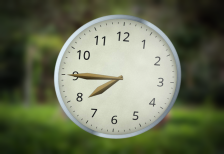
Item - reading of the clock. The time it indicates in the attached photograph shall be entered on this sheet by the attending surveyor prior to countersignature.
7:45
